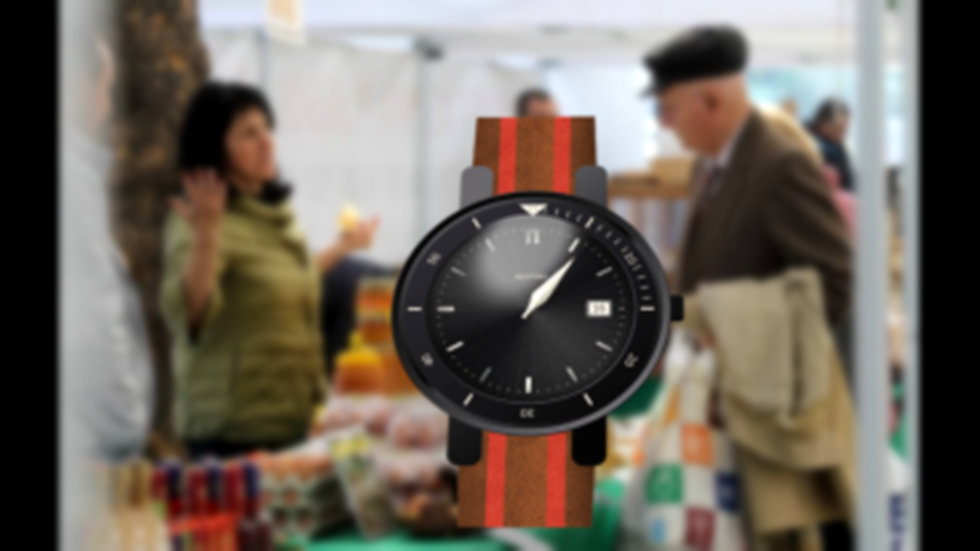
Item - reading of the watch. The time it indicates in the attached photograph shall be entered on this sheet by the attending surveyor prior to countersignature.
1:06
